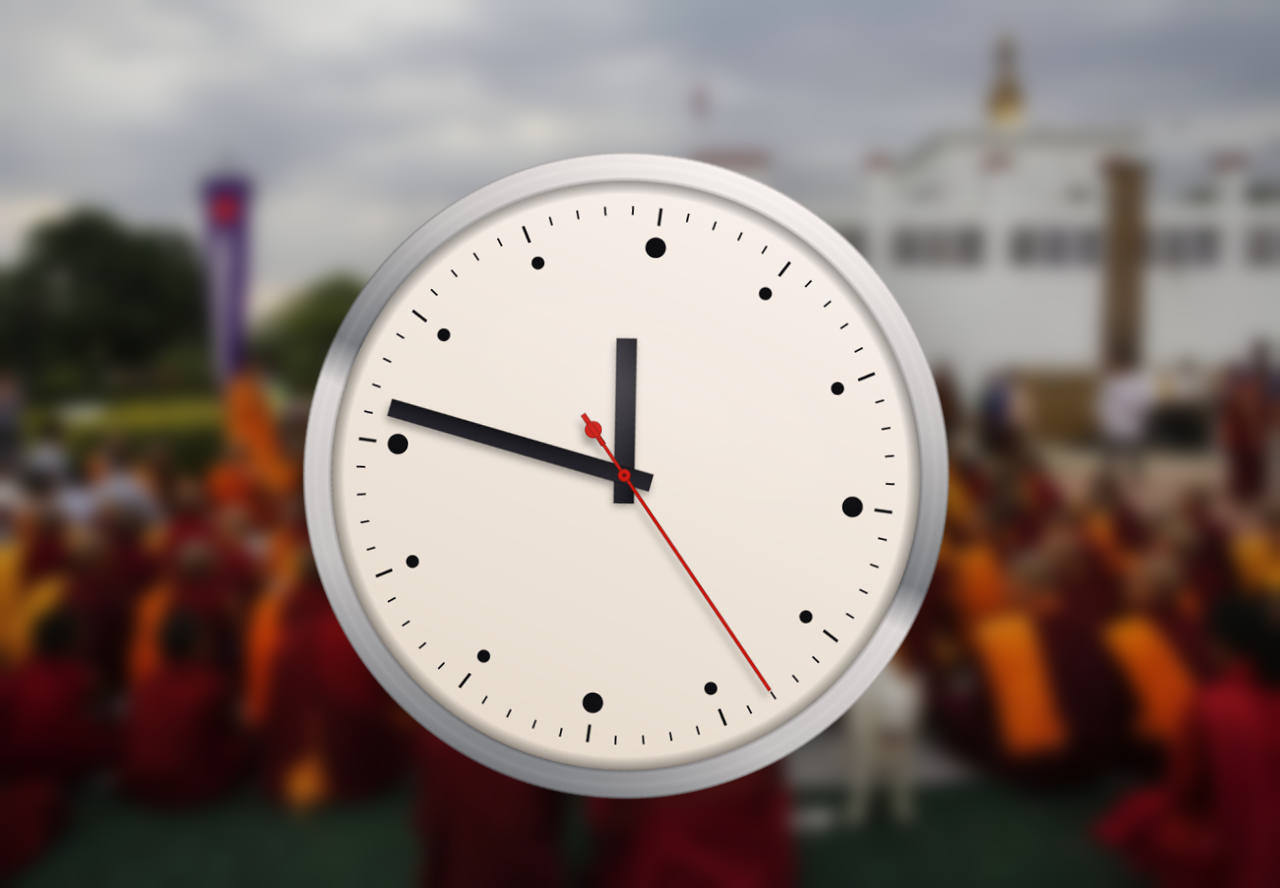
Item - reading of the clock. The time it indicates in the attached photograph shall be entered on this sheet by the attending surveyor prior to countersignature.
11:46:23
